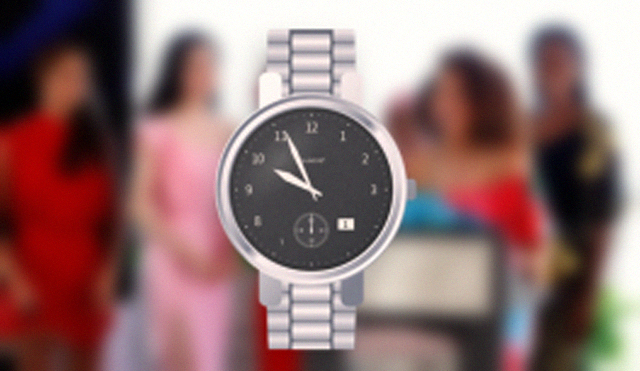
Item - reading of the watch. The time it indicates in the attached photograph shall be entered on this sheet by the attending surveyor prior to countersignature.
9:56
